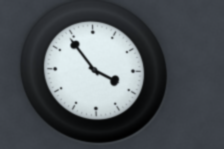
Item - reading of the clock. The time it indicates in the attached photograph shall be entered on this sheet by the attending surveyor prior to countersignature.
3:54
